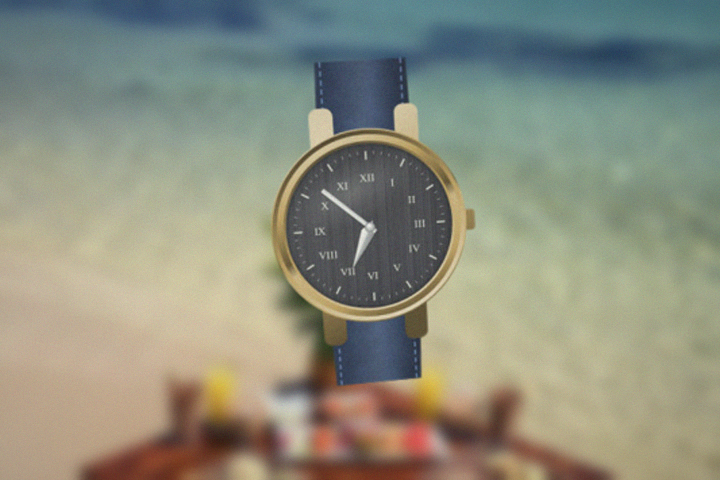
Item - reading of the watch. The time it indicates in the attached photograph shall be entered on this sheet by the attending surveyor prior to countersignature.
6:52
